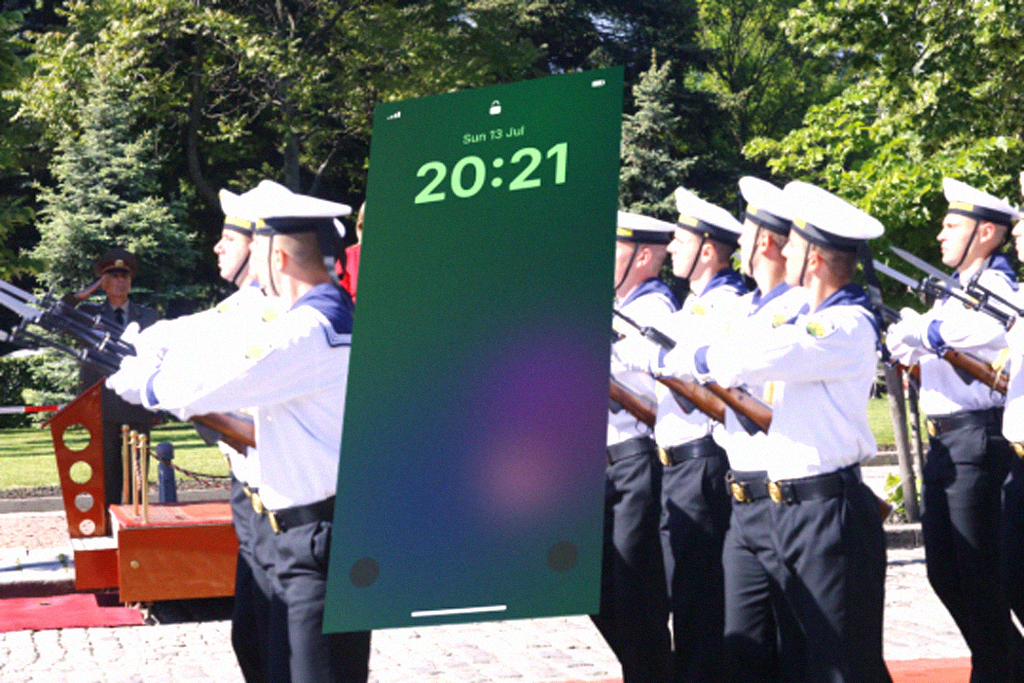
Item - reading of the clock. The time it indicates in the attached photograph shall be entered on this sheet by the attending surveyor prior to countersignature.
20:21
